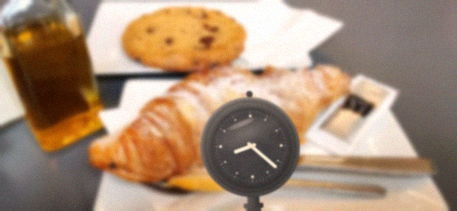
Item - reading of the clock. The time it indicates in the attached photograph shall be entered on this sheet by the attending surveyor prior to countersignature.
8:22
